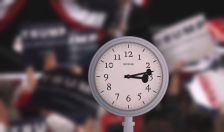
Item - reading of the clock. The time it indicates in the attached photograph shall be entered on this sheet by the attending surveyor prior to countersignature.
3:13
